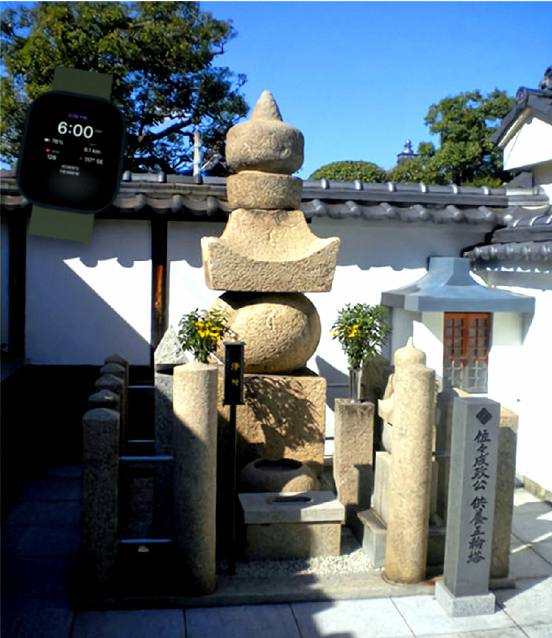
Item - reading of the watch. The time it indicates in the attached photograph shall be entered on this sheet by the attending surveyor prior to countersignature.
6:00
